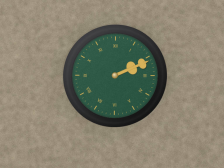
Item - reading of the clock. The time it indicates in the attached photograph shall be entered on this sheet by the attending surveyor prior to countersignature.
2:11
